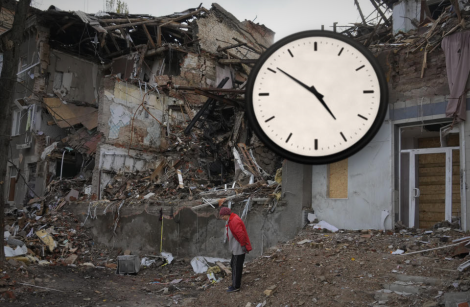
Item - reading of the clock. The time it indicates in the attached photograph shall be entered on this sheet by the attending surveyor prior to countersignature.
4:51
